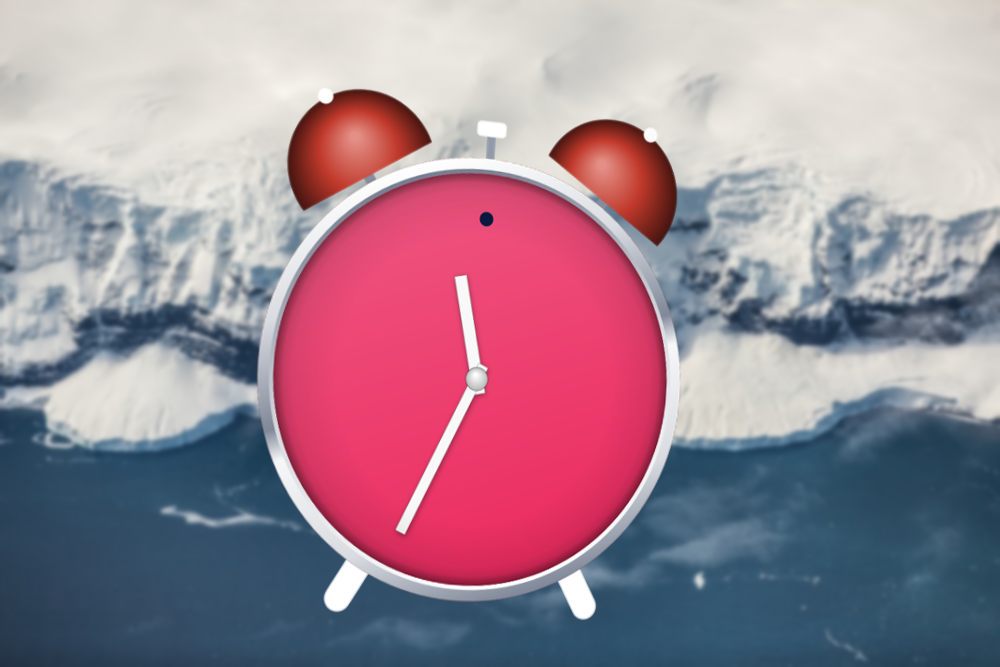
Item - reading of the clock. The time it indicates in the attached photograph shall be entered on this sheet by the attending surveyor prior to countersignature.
11:34
